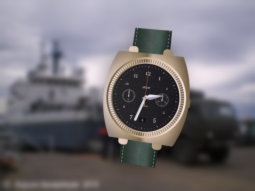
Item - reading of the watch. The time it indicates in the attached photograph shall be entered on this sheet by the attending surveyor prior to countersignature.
2:33
